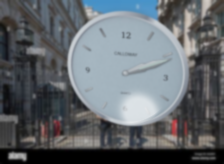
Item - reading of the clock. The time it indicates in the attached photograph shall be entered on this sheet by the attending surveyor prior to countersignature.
2:11
